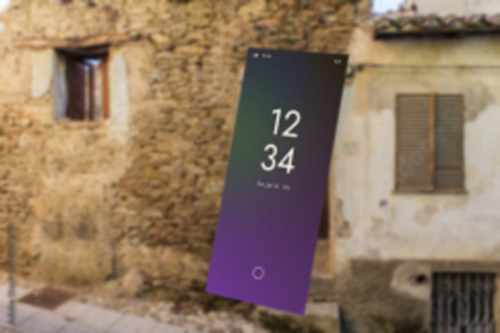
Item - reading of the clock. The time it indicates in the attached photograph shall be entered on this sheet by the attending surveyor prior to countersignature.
12:34
